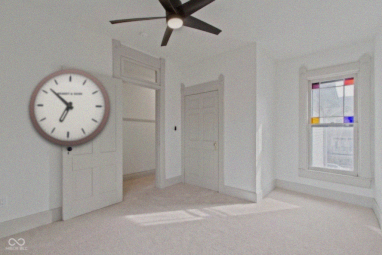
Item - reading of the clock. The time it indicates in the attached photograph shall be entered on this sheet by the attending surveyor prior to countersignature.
6:52
